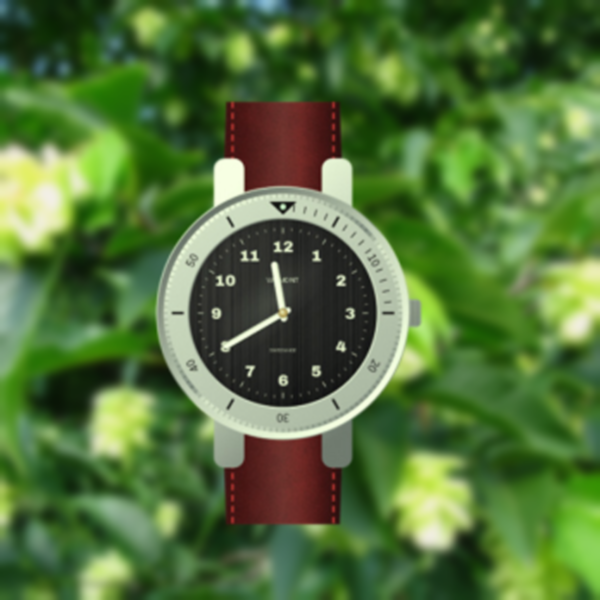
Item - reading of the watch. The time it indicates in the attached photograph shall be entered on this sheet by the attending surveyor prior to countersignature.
11:40
